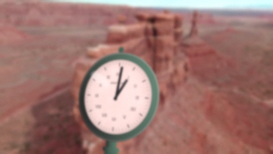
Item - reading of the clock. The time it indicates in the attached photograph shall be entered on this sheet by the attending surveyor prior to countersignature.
1:01
